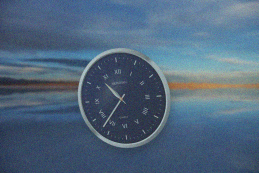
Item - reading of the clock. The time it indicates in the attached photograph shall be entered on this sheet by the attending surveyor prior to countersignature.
10:37
